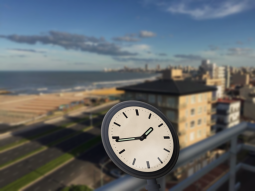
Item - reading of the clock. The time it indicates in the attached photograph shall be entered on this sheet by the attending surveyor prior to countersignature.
1:44
